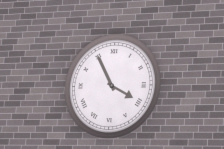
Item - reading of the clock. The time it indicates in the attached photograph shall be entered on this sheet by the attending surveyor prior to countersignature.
3:55
